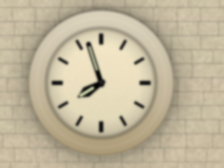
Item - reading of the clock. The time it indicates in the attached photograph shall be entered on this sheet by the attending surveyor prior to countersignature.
7:57
